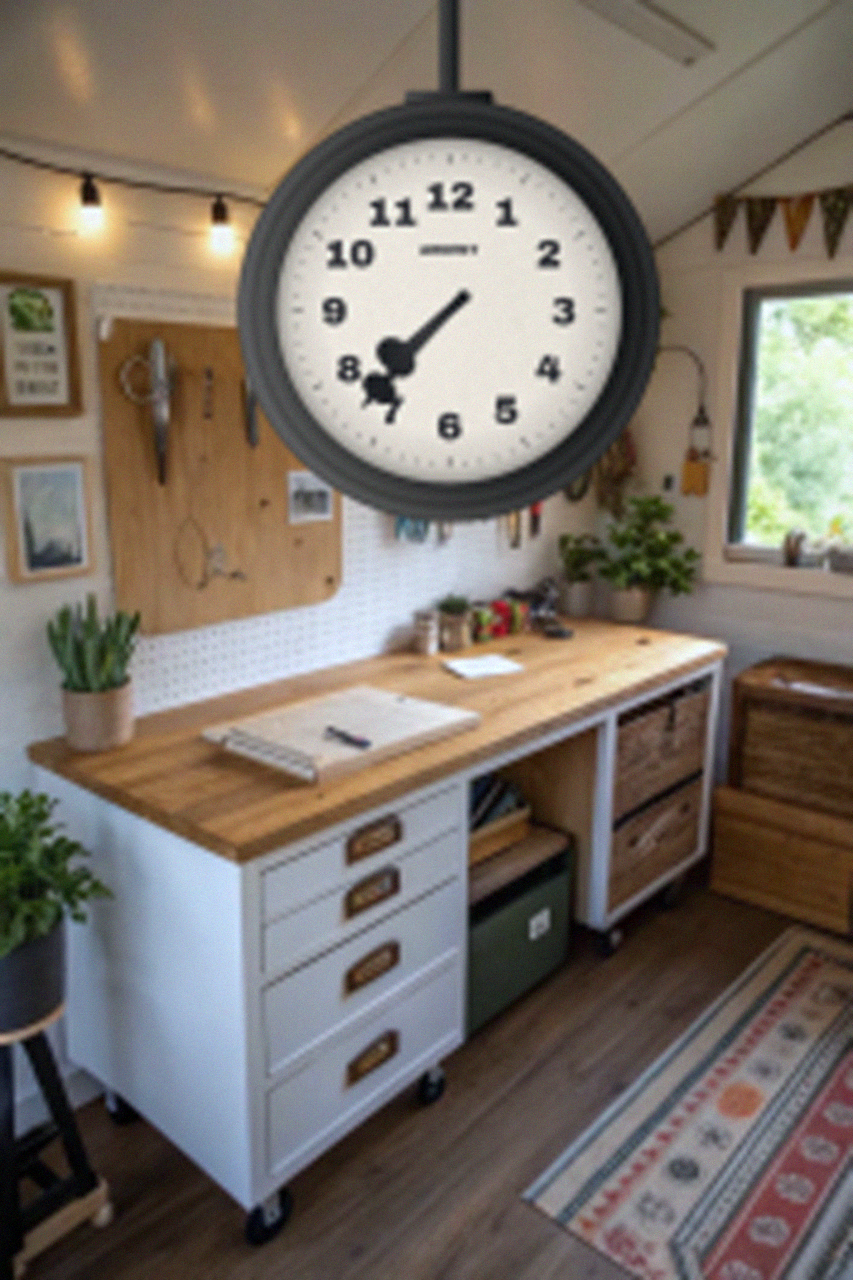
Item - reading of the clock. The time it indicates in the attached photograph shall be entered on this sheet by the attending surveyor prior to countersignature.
7:37
